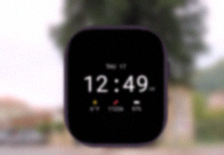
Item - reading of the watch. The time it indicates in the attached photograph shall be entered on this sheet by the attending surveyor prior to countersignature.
12:49
